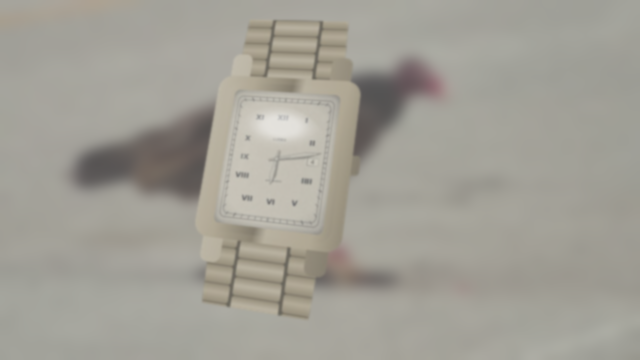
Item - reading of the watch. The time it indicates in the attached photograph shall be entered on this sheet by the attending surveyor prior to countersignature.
6:13
